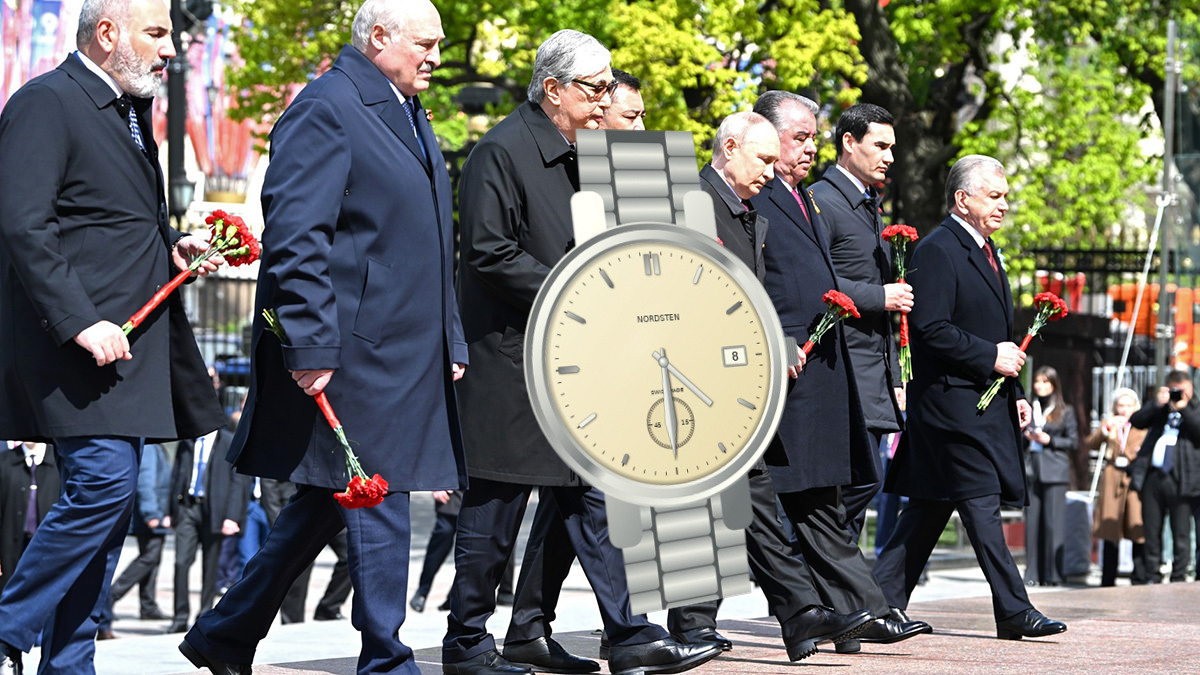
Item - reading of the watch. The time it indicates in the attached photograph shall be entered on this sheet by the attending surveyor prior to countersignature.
4:30
